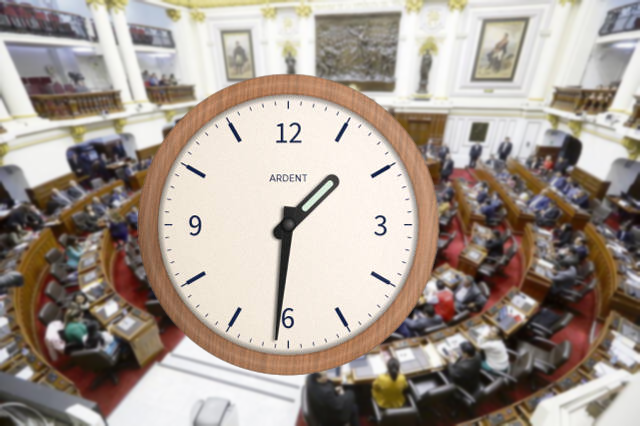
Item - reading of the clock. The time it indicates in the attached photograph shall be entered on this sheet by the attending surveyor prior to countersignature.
1:31
